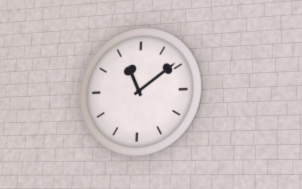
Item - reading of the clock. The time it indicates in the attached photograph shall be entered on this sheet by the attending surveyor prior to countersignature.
11:09
